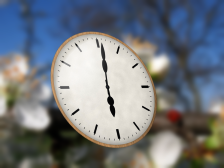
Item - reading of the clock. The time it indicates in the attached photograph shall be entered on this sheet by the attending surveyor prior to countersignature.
6:01
